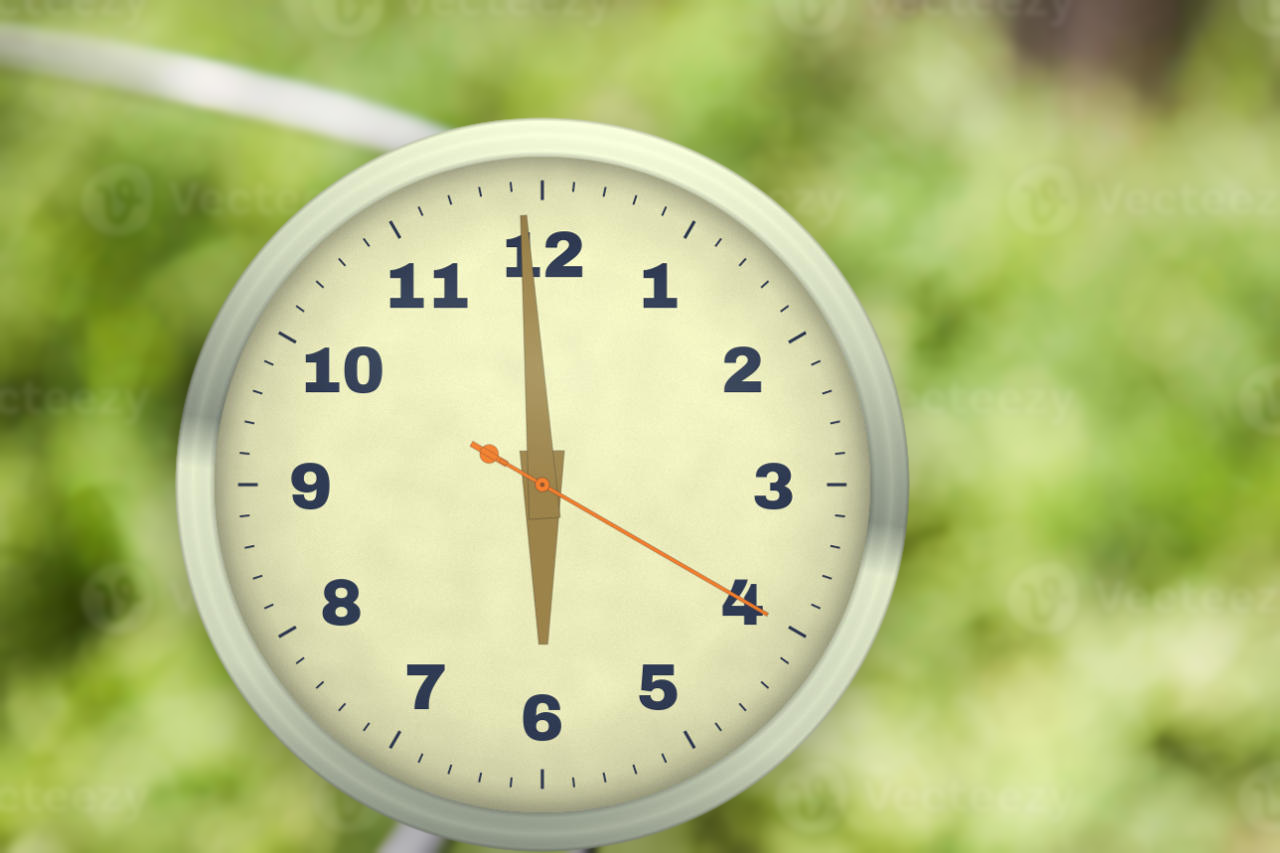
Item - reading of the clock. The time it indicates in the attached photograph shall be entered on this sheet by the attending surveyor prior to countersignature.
5:59:20
